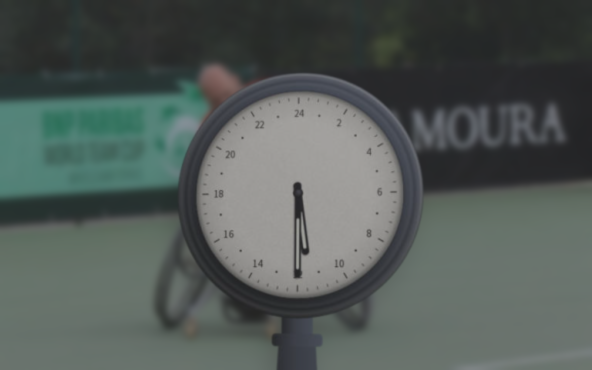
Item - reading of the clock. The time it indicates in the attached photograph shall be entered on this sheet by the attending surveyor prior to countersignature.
11:30
